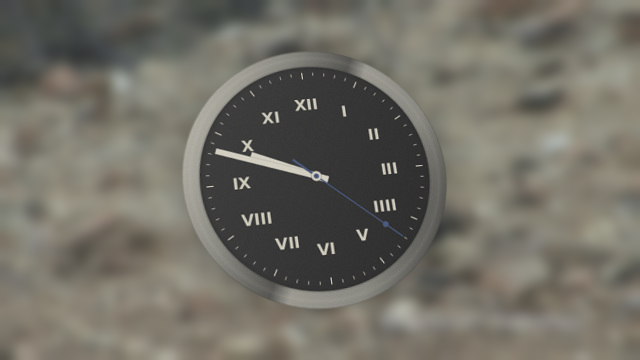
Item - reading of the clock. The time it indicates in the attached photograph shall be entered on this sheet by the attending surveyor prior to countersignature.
9:48:22
